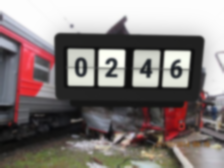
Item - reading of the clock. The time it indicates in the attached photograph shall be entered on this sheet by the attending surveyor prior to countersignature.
2:46
